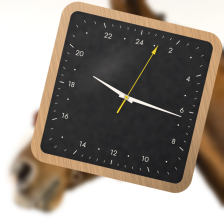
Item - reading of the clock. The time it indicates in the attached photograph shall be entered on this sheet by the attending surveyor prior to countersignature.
19:16:03
